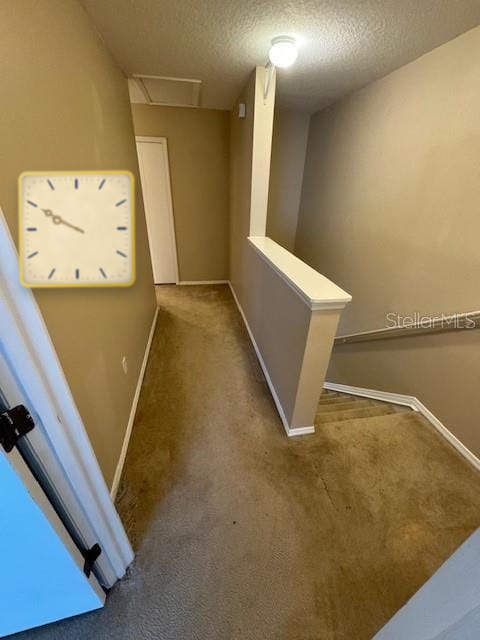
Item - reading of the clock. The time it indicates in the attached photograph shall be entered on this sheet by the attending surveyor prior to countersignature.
9:50
